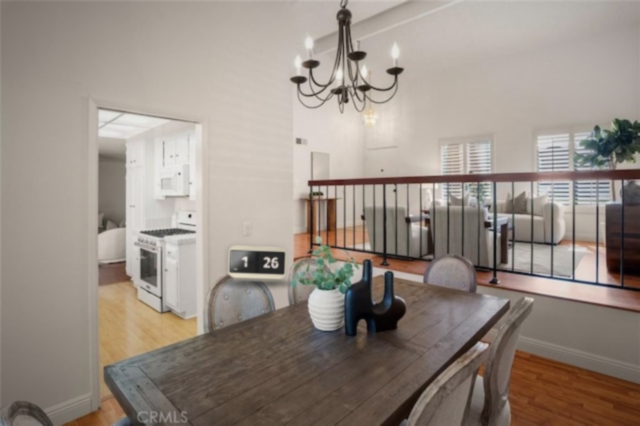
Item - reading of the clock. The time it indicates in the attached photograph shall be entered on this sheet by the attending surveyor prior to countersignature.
1:26
